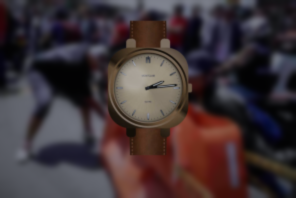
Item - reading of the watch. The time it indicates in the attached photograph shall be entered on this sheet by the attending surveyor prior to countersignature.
2:14
